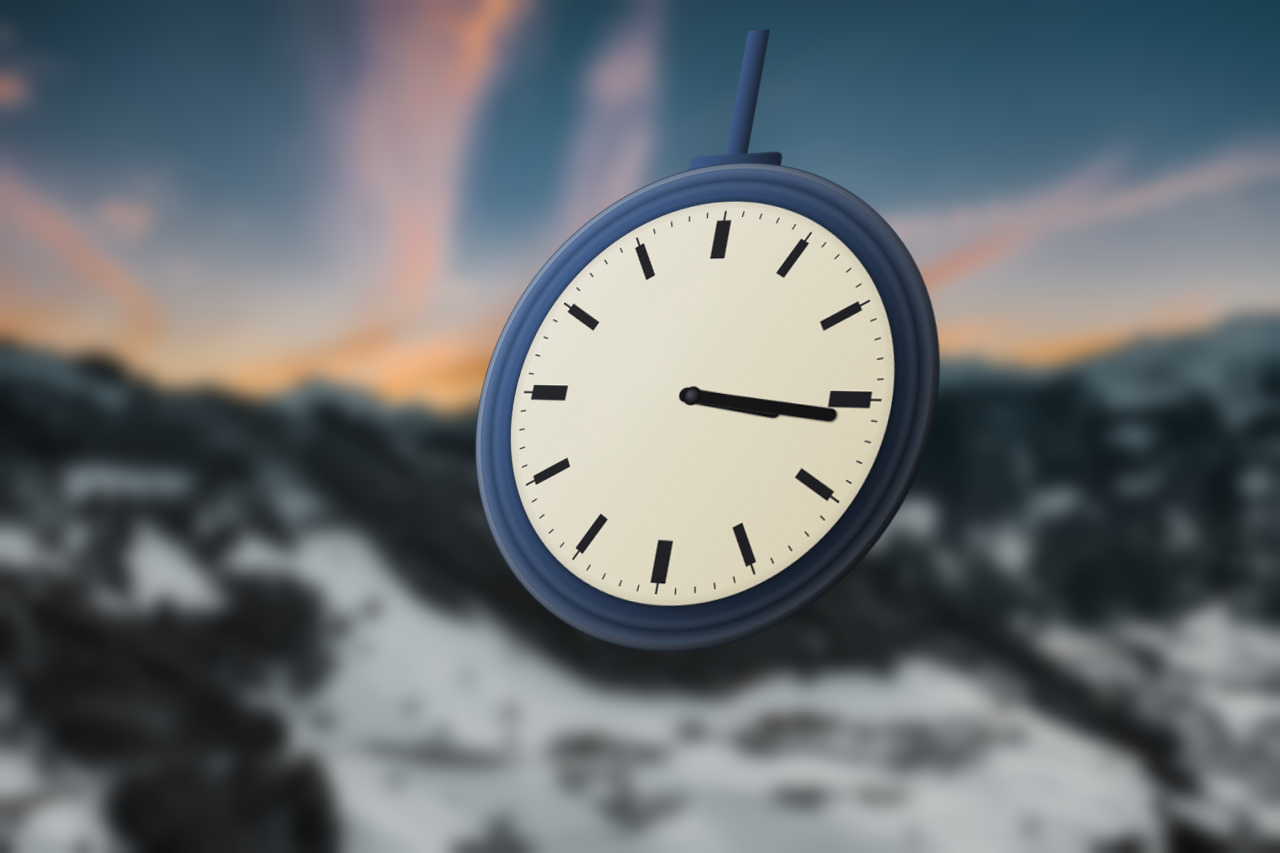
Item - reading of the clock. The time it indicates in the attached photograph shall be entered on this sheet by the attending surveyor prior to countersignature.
3:16
